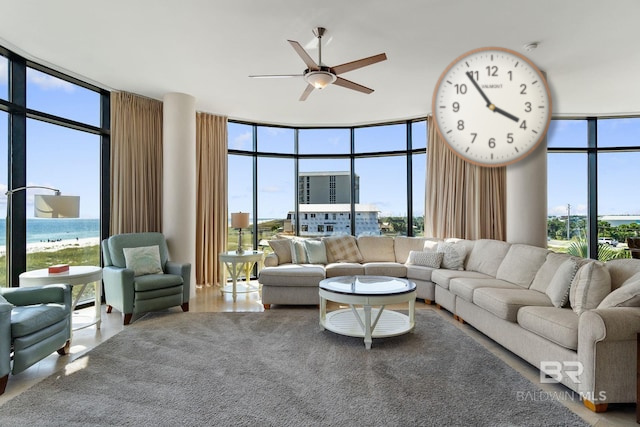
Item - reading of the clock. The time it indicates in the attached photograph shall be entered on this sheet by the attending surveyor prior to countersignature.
3:54
